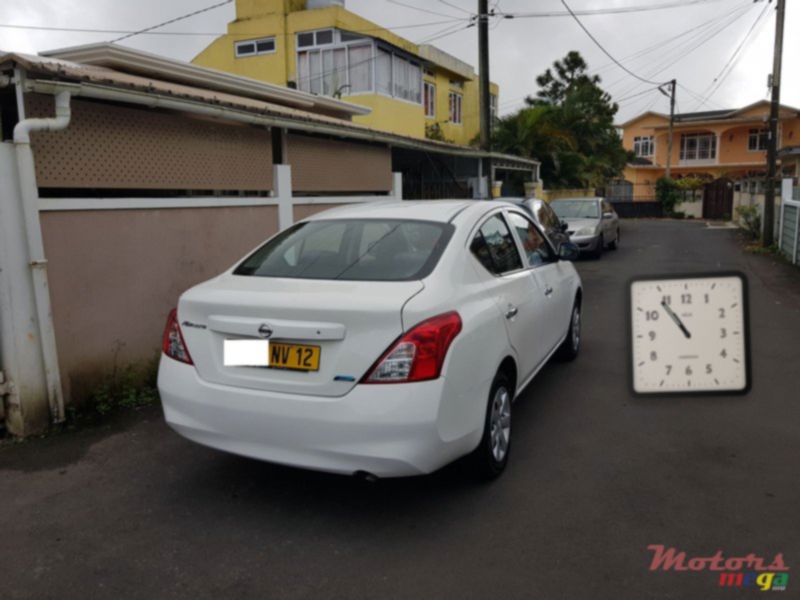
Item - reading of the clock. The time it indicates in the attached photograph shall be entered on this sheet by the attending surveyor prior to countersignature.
10:54
